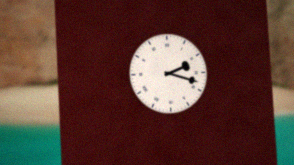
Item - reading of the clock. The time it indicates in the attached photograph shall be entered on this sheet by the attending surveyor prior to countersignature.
2:18
